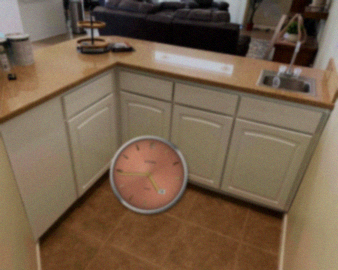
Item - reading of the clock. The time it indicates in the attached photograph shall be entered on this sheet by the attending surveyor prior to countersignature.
4:44
